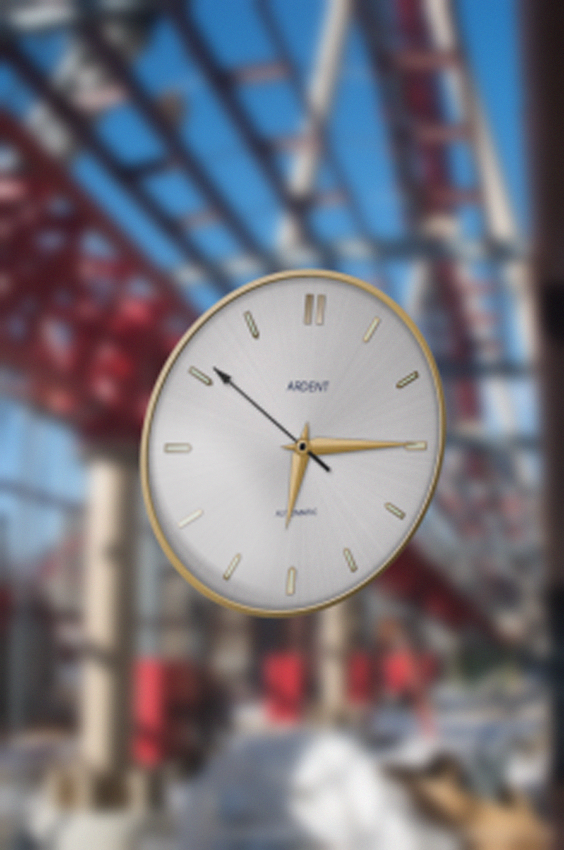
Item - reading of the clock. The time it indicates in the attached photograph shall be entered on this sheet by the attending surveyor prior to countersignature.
6:14:51
